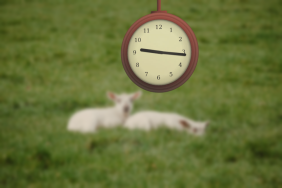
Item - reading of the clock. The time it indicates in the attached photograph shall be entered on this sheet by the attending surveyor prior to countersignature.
9:16
